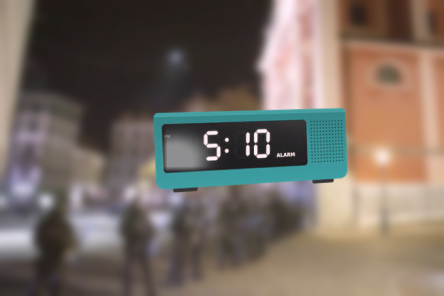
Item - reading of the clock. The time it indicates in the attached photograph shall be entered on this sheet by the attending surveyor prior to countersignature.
5:10
